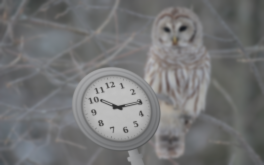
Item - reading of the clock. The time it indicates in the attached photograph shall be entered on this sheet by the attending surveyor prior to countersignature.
10:15
